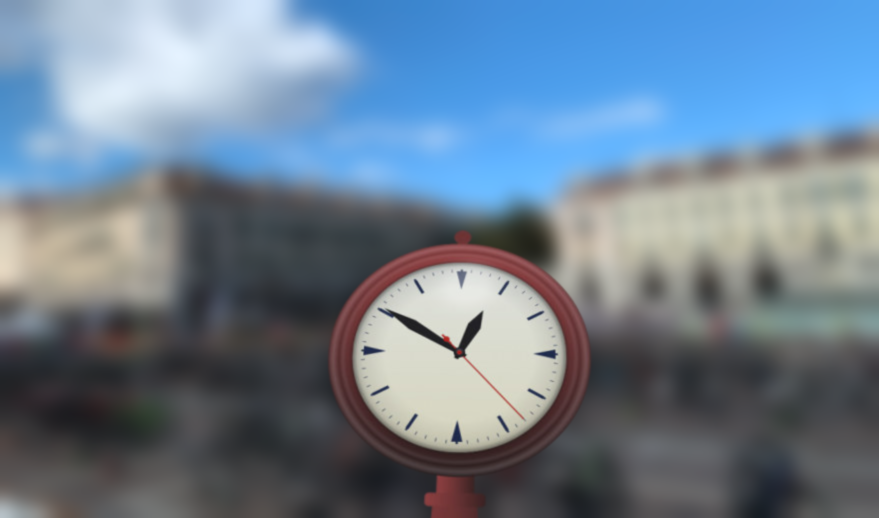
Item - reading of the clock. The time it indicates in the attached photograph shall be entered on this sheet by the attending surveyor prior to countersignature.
12:50:23
